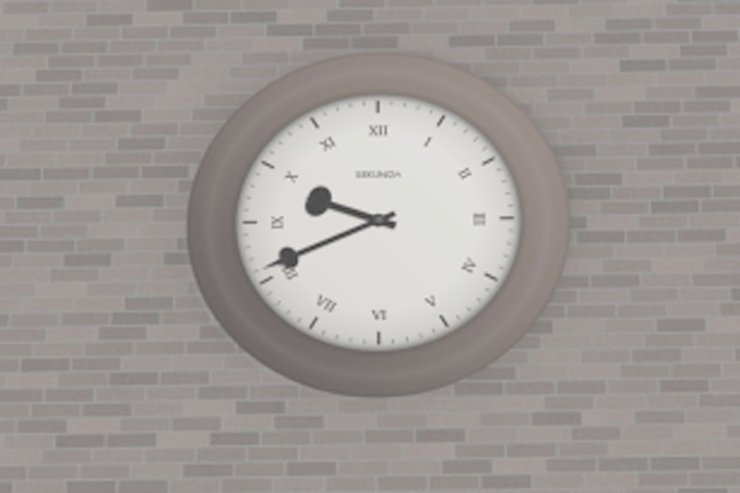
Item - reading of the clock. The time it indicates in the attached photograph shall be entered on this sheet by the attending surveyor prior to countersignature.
9:41
